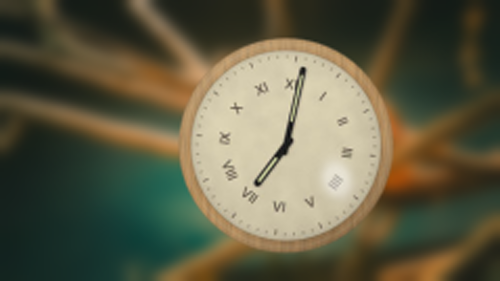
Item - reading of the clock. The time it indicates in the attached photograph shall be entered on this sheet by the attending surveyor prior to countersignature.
7:01
